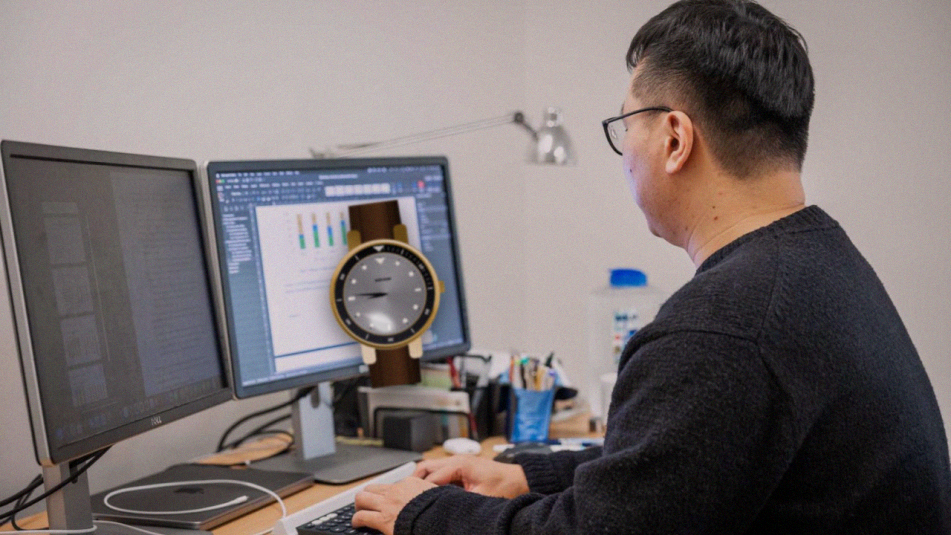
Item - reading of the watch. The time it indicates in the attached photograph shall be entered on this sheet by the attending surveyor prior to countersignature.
8:46
